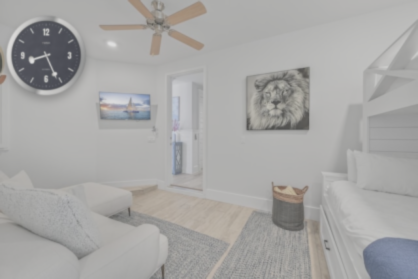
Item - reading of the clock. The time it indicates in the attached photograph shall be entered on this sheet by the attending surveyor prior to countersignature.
8:26
